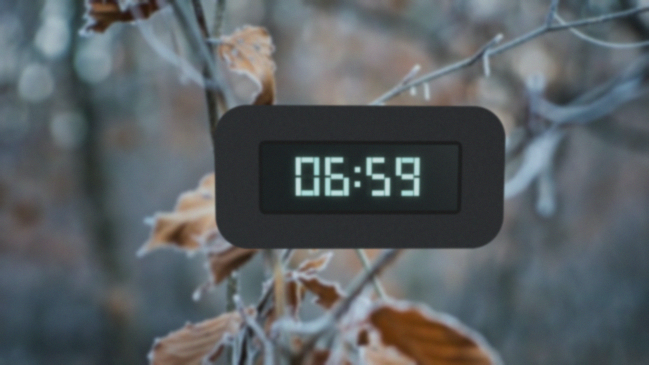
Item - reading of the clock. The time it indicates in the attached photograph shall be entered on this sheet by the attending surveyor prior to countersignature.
6:59
